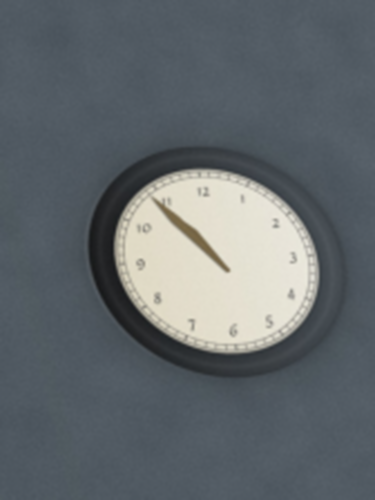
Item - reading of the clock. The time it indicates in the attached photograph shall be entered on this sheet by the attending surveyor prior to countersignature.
10:54
